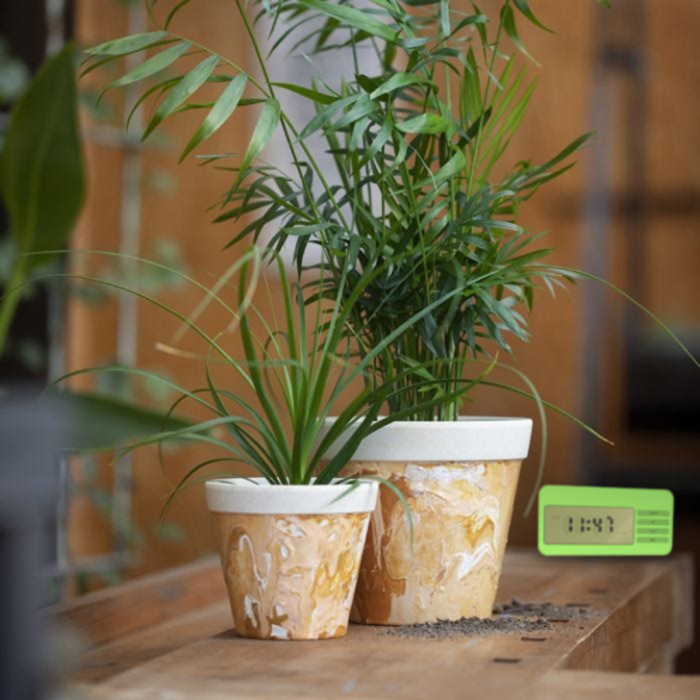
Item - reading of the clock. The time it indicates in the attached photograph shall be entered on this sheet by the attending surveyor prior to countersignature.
11:47
